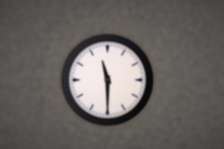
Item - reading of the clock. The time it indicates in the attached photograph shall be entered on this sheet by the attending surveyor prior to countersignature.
11:30
